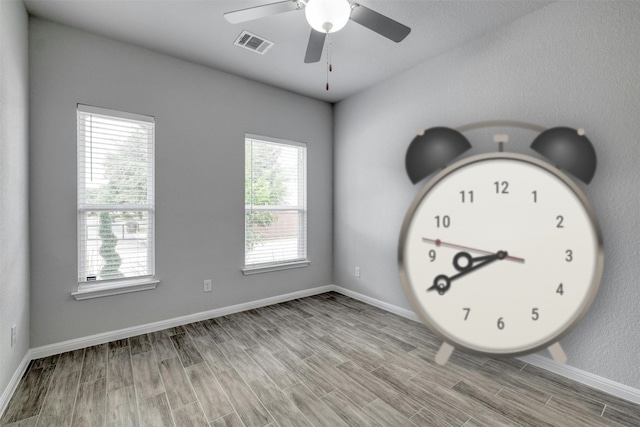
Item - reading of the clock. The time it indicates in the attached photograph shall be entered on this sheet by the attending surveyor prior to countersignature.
8:40:47
